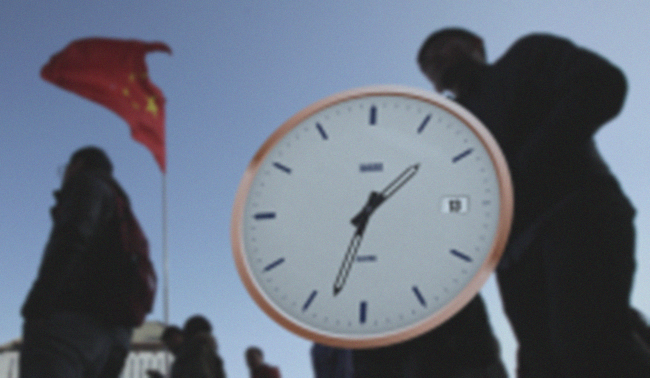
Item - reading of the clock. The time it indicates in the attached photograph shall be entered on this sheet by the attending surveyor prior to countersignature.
1:33
